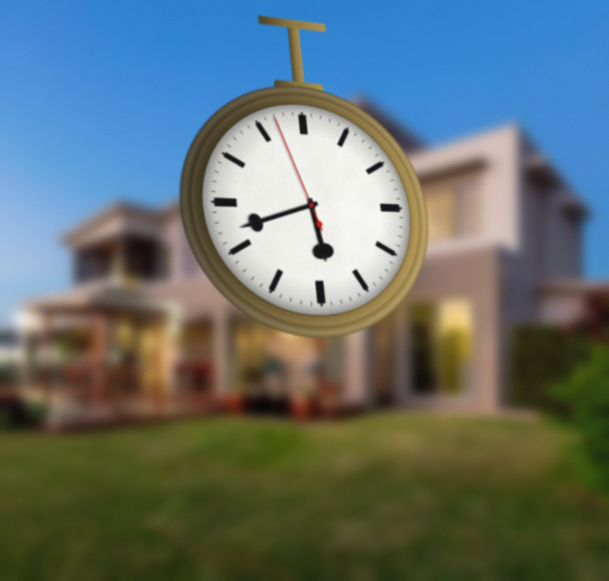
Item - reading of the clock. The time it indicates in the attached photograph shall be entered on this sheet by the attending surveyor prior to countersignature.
5:41:57
